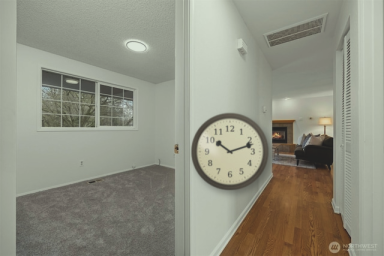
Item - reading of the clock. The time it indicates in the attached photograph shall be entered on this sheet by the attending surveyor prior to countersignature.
10:12
